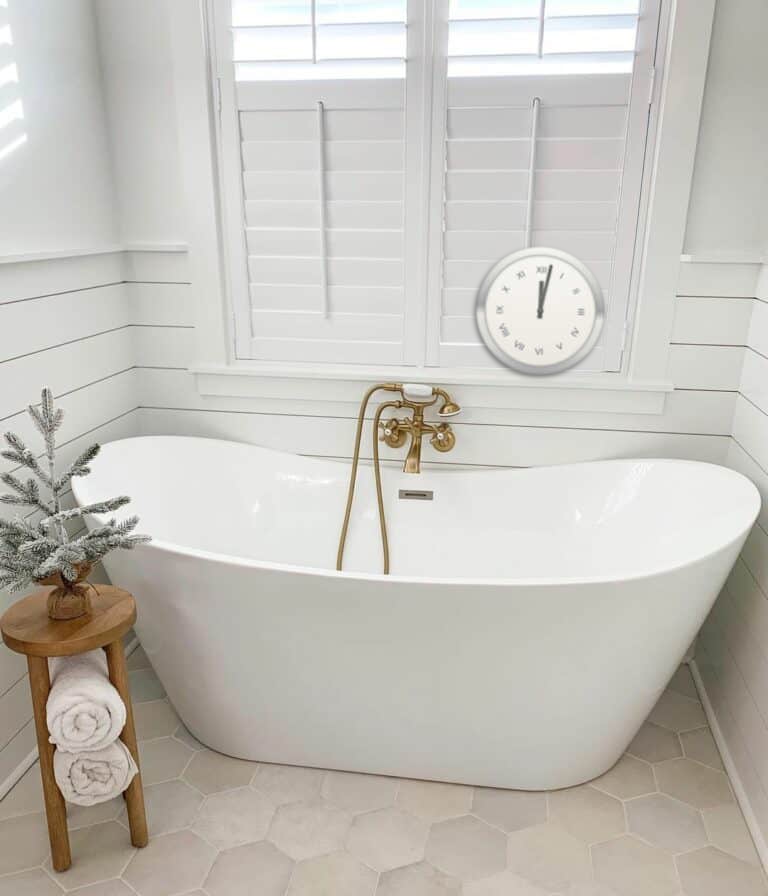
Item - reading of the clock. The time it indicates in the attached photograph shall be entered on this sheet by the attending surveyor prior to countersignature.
12:02
